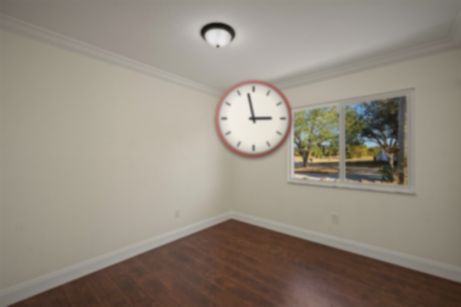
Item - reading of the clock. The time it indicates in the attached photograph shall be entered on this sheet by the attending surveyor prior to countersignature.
2:58
